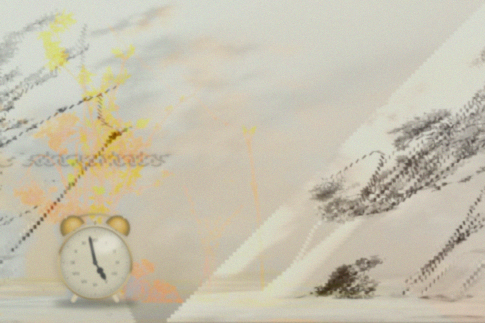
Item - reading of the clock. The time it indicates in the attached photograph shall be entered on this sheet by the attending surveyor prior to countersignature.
4:58
